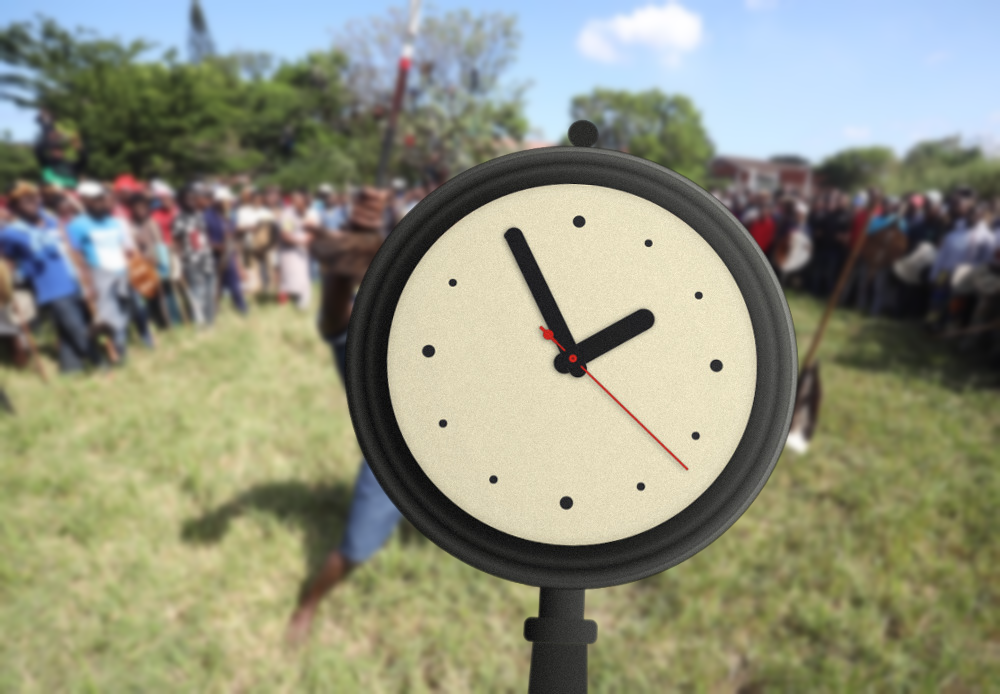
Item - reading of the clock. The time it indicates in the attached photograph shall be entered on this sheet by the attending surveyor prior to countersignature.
1:55:22
